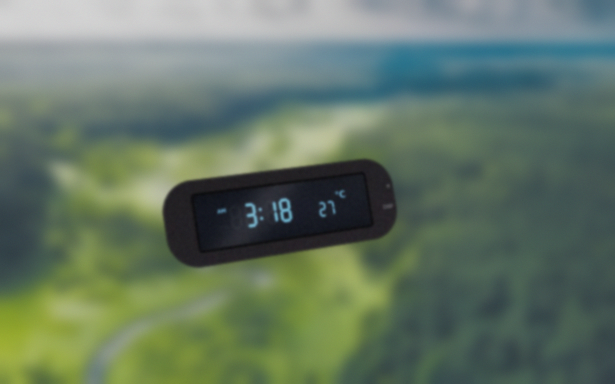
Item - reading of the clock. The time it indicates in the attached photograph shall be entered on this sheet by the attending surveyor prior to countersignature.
3:18
